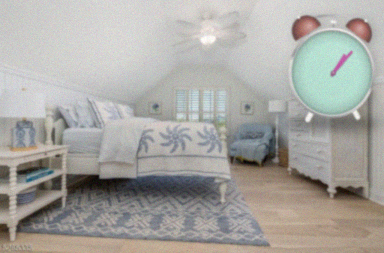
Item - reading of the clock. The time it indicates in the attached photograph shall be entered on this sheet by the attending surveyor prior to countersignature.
1:07
